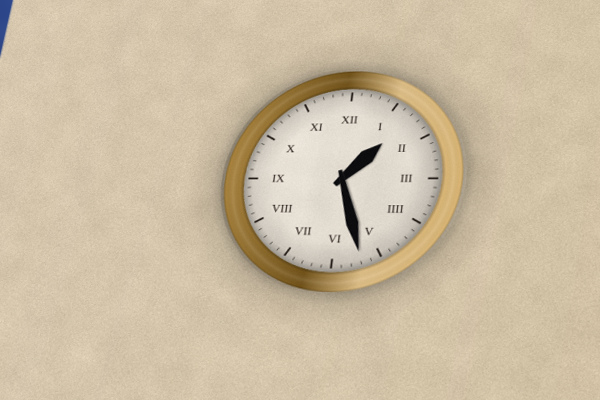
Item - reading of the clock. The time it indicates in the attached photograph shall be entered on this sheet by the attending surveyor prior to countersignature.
1:27
